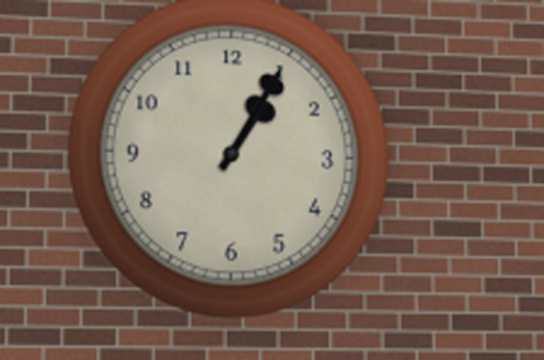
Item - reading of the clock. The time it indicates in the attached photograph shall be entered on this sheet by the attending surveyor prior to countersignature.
1:05
